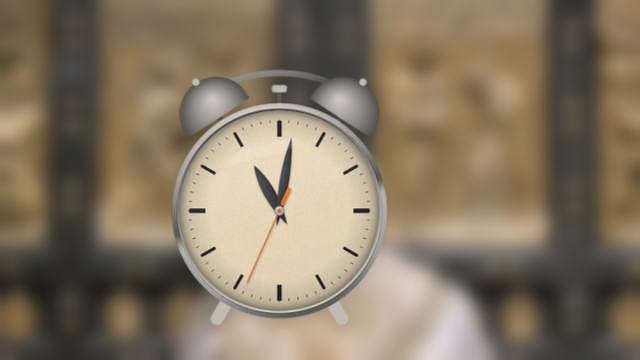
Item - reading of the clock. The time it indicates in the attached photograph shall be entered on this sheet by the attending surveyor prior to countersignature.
11:01:34
